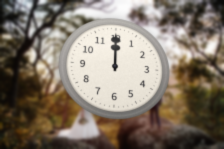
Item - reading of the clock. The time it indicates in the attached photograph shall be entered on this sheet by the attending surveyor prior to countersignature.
12:00
